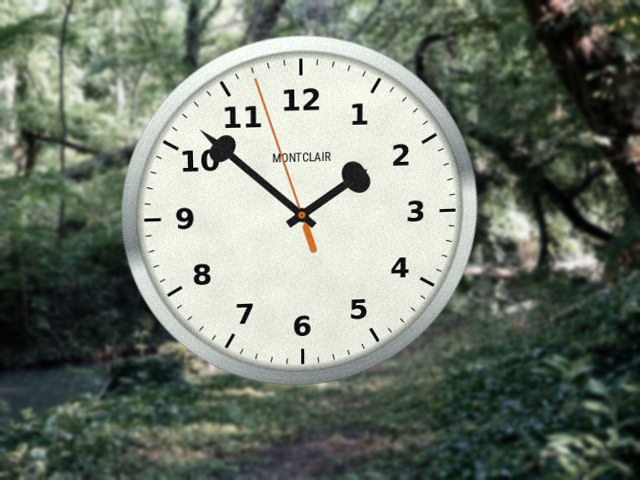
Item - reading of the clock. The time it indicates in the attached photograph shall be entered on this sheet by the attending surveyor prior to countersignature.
1:51:57
